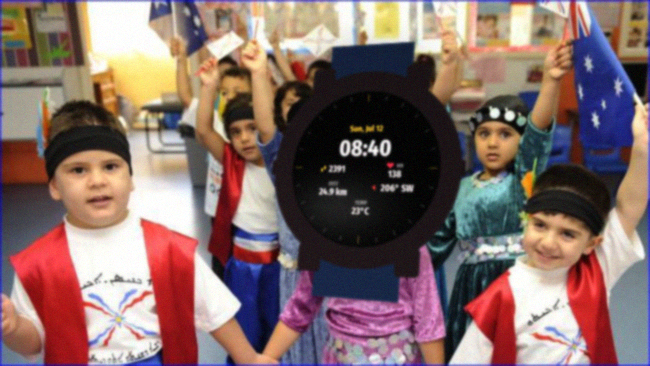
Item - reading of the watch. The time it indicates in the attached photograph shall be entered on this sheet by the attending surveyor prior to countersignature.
8:40
